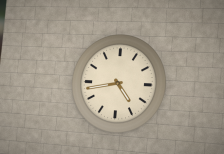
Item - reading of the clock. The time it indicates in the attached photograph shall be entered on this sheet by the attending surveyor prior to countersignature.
4:43
